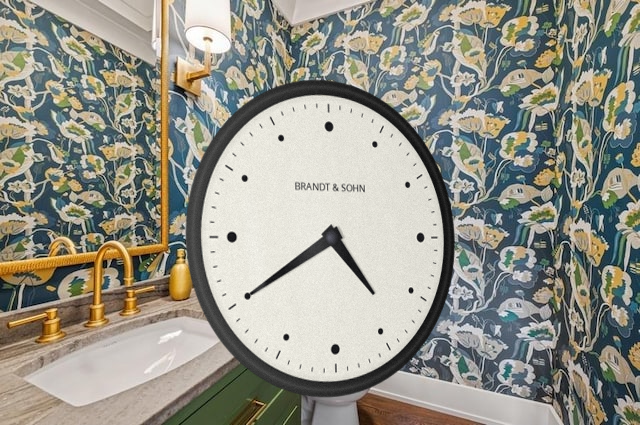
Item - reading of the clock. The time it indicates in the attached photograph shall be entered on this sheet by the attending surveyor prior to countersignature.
4:40
